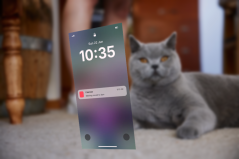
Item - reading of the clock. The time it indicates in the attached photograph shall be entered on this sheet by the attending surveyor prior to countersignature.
10:35
